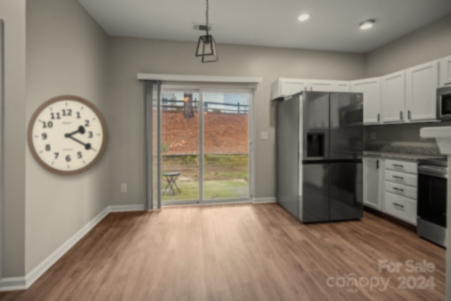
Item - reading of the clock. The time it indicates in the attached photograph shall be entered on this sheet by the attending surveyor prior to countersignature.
2:20
